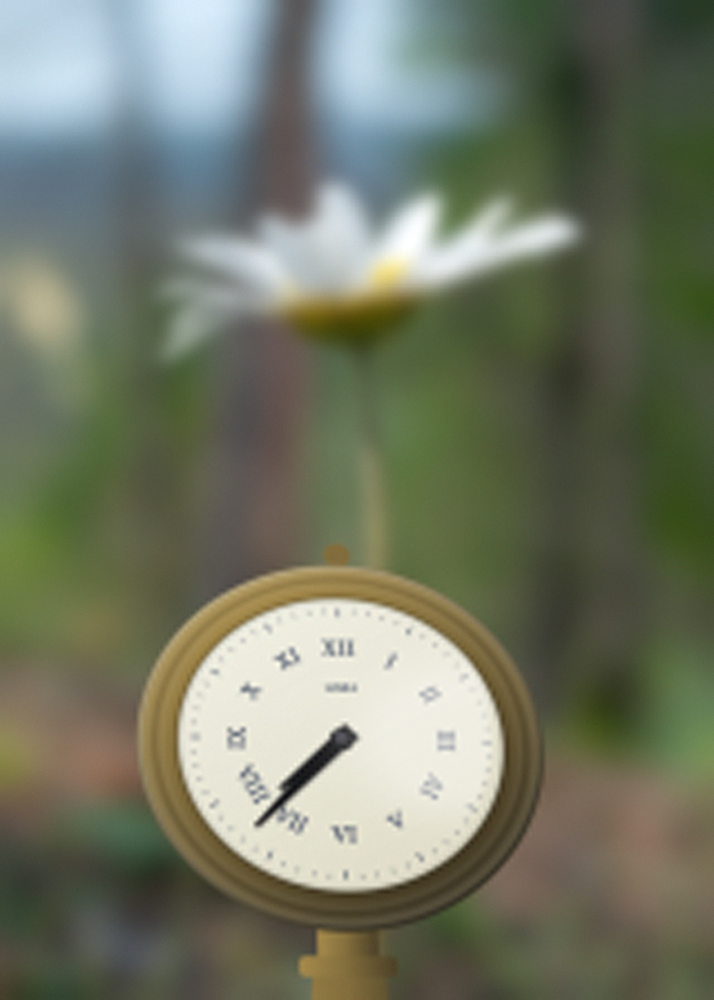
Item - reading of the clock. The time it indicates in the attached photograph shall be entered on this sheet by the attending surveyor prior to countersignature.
7:37
